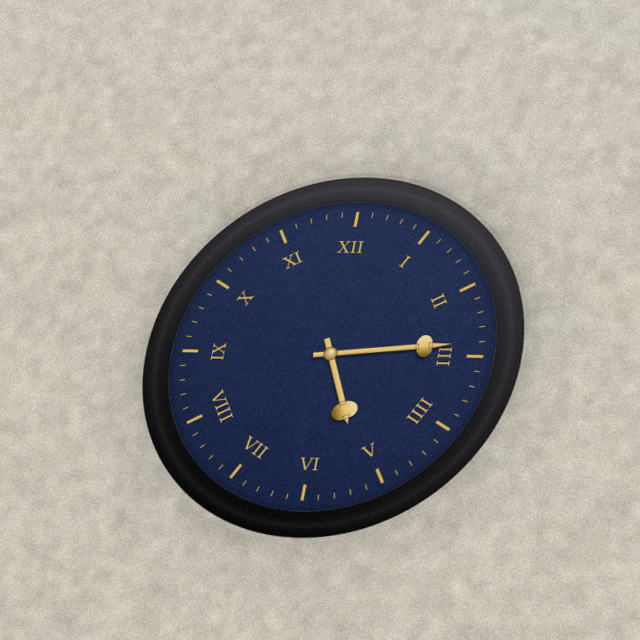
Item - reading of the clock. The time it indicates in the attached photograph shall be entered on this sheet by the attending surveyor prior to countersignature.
5:14
